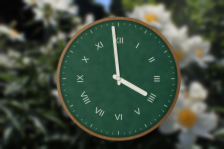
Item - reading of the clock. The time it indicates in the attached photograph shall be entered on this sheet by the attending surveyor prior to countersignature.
3:59
